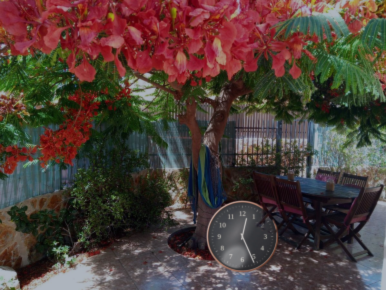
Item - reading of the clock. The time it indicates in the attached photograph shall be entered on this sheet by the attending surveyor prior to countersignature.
12:26
